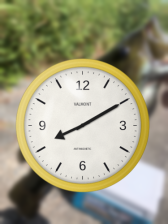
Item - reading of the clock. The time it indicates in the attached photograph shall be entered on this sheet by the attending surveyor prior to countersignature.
8:10
